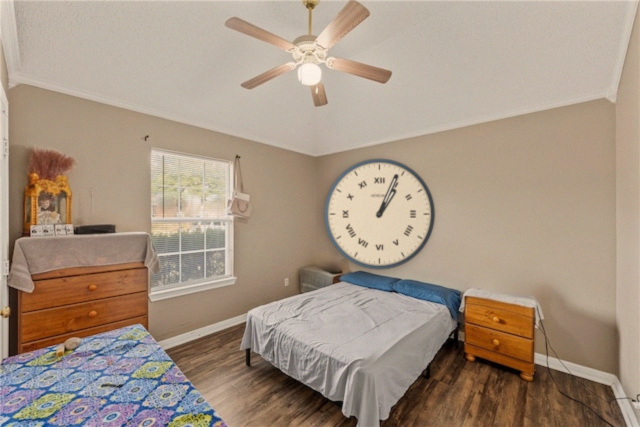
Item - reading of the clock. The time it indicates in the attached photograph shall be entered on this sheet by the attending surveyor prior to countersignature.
1:04
